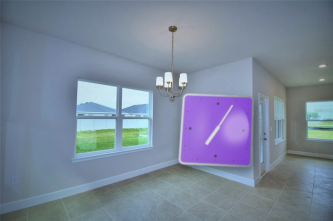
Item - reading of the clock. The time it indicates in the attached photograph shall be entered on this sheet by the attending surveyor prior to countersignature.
7:05
